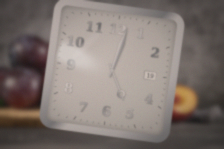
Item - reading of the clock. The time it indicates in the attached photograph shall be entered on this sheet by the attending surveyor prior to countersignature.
5:02
